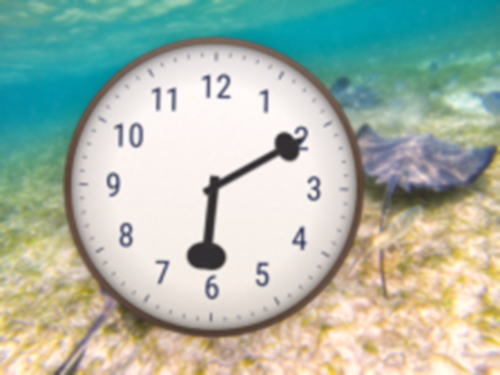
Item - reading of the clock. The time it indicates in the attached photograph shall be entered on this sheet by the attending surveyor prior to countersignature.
6:10
